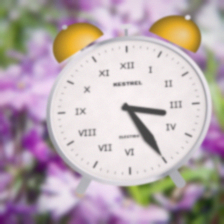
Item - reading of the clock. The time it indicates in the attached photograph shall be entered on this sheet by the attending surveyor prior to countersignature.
3:25
